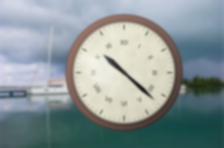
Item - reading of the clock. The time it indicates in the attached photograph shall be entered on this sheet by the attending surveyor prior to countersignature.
10:22
